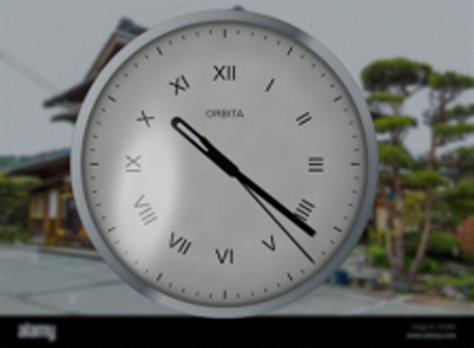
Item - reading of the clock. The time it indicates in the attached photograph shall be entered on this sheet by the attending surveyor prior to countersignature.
10:21:23
